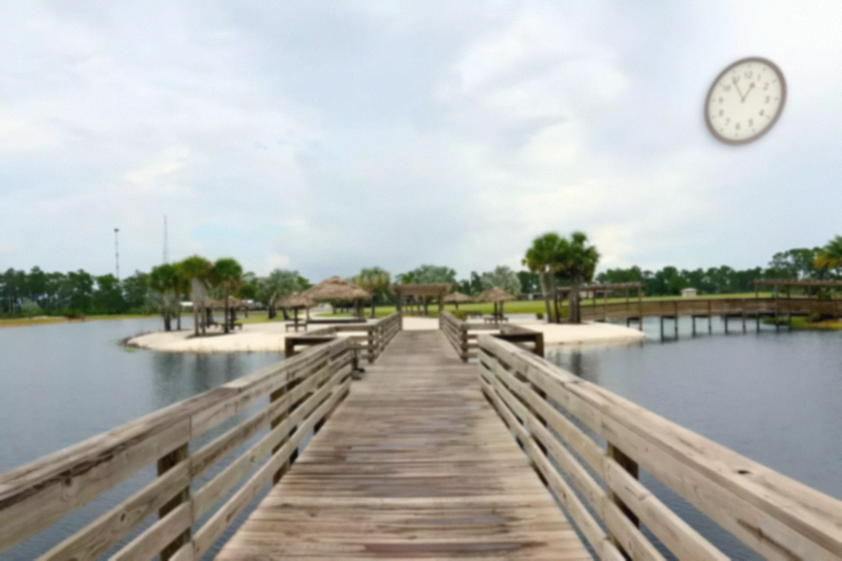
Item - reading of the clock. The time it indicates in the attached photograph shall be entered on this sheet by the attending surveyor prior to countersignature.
12:54
